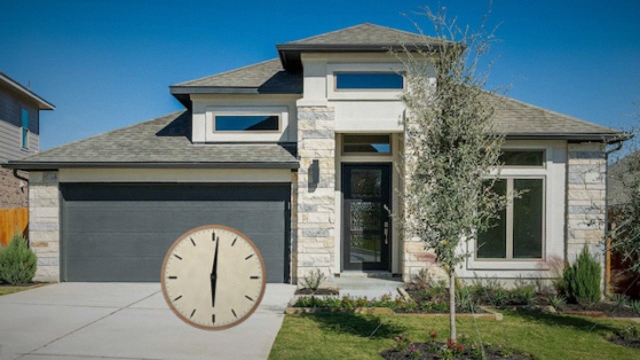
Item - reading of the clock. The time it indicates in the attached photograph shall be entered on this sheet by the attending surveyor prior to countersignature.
6:01
